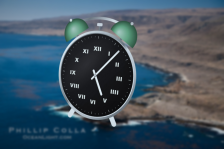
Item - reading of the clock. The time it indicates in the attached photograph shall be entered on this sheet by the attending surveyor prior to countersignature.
5:07
